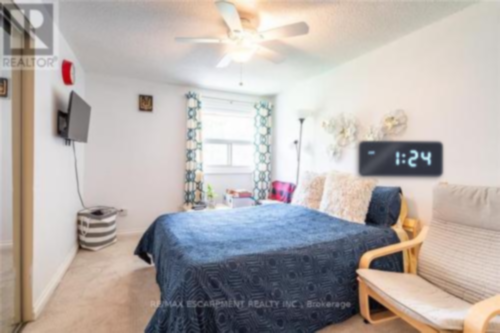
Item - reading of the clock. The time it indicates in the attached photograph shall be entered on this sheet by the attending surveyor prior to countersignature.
1:24
